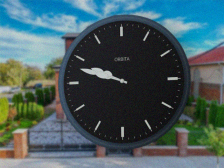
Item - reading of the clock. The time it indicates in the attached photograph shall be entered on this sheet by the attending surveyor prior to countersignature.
9:48
